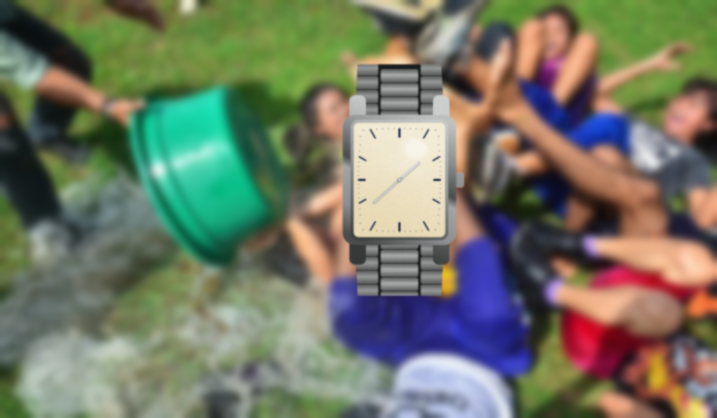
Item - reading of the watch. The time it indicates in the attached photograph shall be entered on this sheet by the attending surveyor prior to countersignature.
1:38
